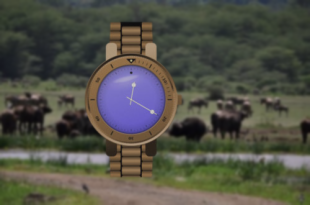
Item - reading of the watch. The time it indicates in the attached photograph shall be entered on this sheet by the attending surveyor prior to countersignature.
12:20
